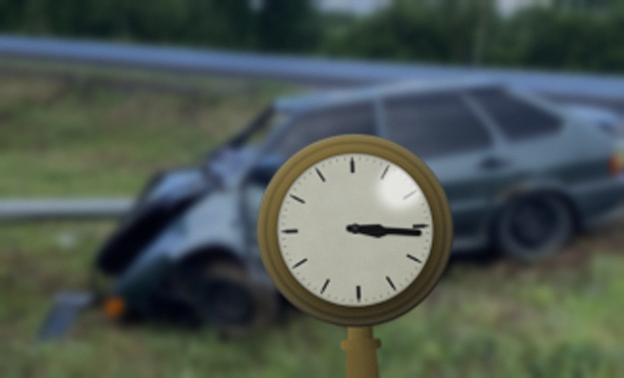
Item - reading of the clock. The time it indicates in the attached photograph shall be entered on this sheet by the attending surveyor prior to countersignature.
3:16
